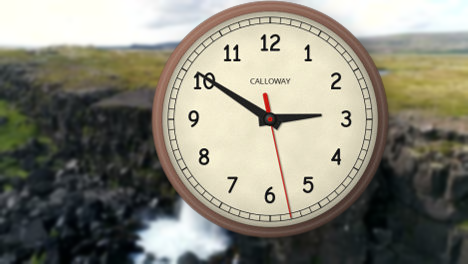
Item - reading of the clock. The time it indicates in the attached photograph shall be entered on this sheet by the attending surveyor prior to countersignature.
2:50:28
